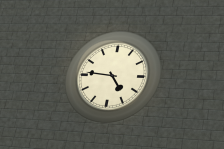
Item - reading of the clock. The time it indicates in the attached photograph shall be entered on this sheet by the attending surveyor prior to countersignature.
4:46
